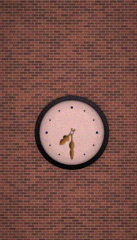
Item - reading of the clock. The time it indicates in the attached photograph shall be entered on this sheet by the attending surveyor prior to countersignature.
7:30
